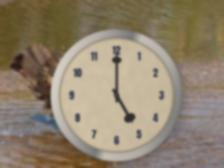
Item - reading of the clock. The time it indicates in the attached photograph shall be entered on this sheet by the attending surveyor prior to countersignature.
5:00
